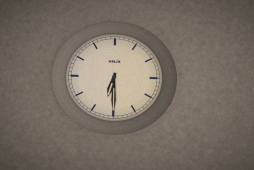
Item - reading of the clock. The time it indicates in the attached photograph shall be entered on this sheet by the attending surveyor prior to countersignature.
6:30
